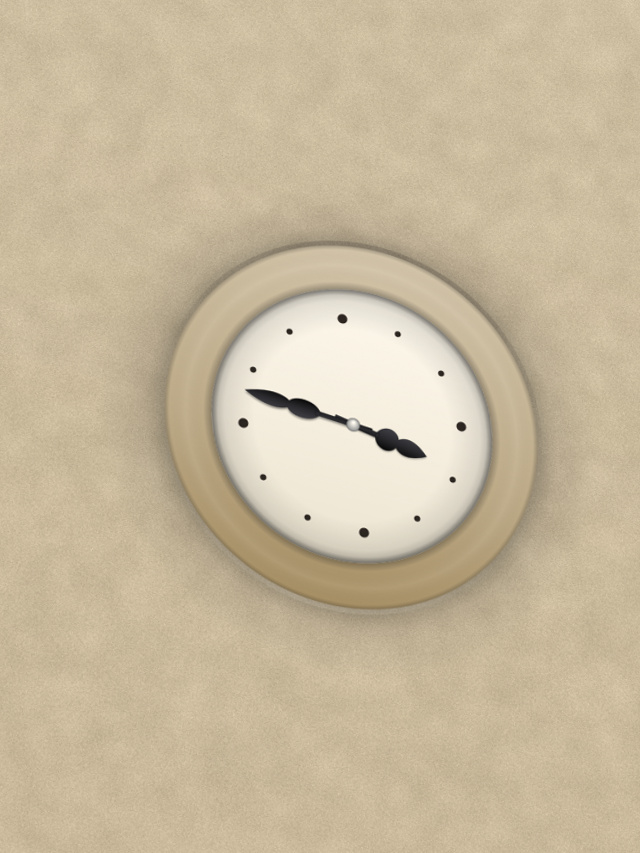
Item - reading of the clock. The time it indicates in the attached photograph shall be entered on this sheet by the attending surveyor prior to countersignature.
3:48
